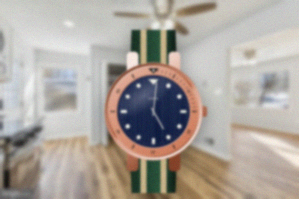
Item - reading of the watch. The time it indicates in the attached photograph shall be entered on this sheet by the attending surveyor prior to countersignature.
5:01
